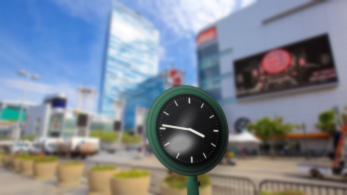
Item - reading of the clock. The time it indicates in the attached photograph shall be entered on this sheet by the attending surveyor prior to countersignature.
3:46
